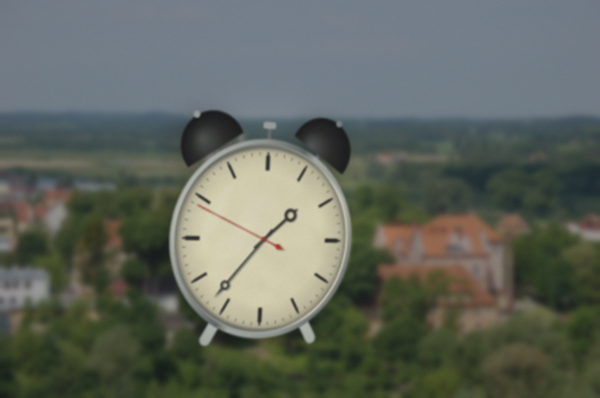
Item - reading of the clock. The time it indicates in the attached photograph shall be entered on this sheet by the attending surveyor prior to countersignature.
1:36:49
